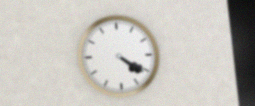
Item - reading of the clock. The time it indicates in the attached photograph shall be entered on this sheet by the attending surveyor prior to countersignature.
4:21
